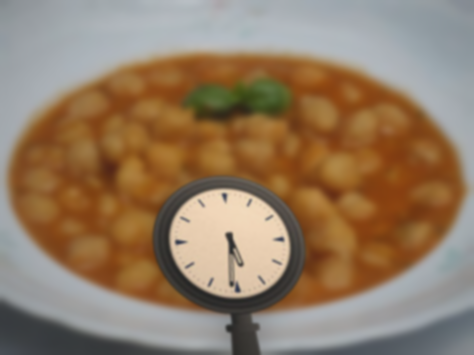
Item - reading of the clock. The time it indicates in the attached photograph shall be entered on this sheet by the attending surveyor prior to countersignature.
5:31
